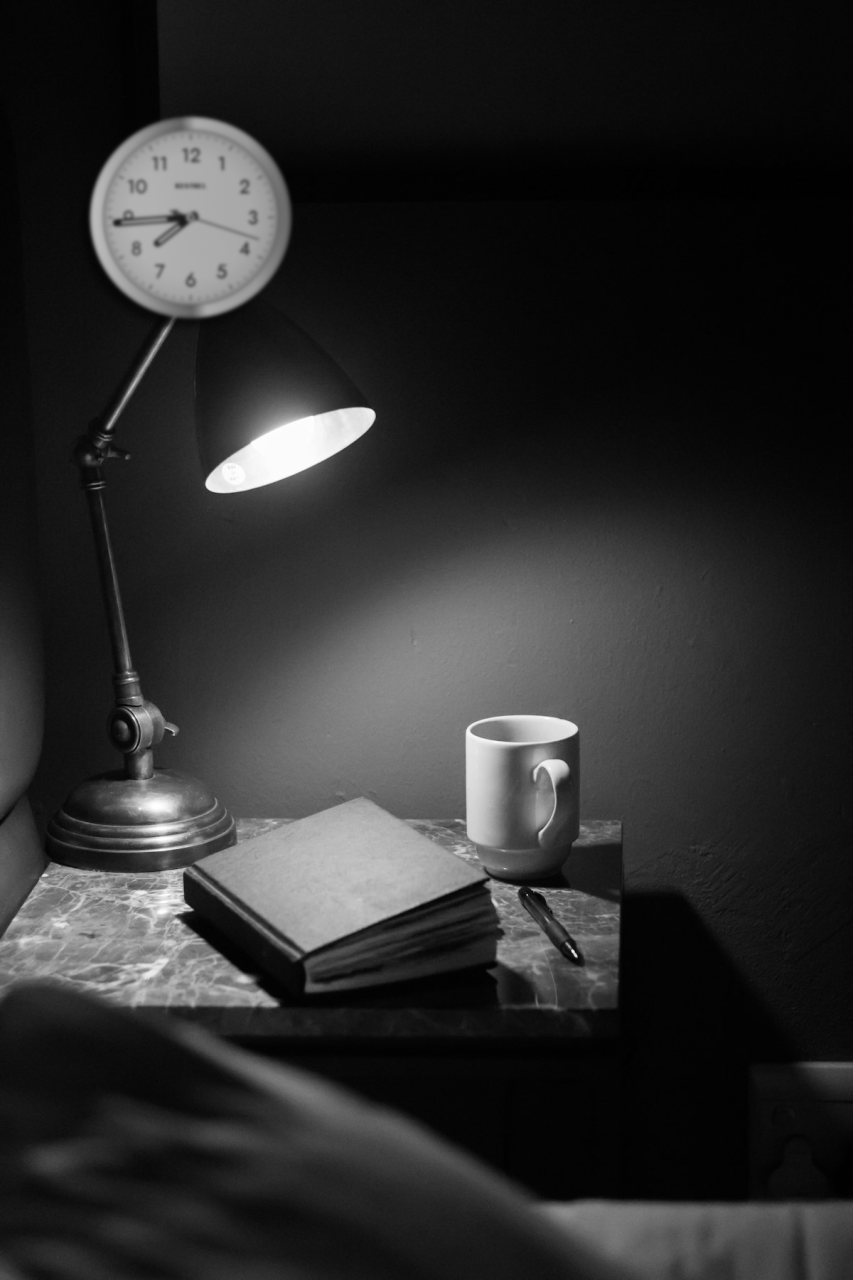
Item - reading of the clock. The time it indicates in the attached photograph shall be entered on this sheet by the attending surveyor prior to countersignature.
7:44:18
